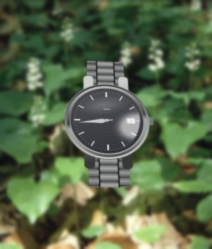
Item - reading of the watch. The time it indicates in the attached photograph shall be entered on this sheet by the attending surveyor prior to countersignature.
8:44
